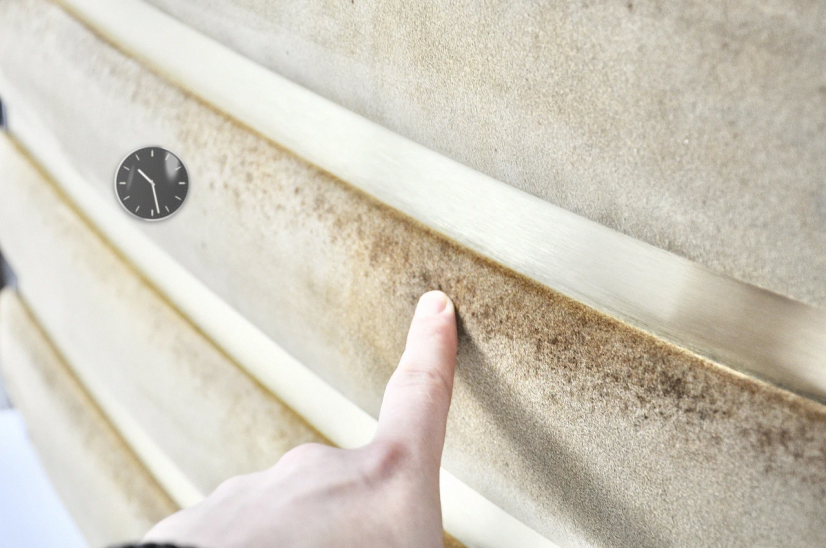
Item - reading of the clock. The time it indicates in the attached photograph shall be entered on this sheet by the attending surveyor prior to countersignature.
10:28
